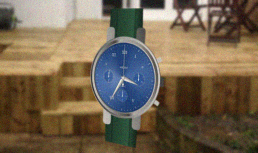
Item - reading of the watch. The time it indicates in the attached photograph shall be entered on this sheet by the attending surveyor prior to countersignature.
3:35
